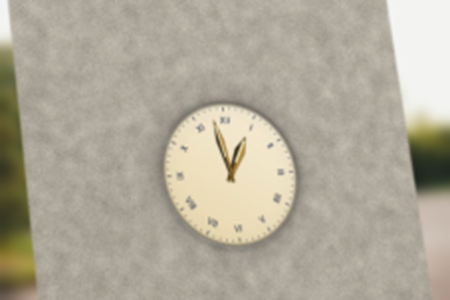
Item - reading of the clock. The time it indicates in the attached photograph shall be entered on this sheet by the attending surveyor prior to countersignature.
12:58
